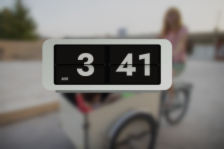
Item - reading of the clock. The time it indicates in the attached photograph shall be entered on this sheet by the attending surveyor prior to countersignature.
3:41
